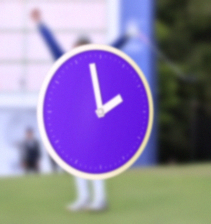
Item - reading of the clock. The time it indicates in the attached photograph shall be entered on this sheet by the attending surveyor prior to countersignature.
1:58
